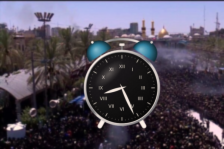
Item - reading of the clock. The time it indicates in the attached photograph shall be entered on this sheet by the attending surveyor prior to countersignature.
8:26
